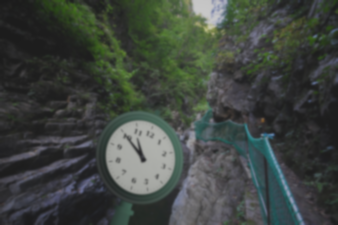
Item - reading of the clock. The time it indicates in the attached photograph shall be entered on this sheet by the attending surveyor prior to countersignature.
10:50
